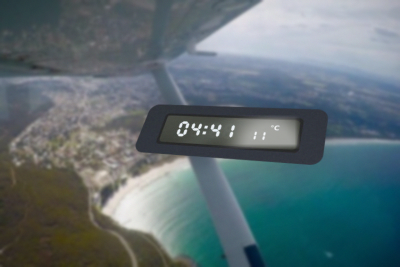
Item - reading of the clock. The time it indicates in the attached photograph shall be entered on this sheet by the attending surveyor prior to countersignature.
4:41
